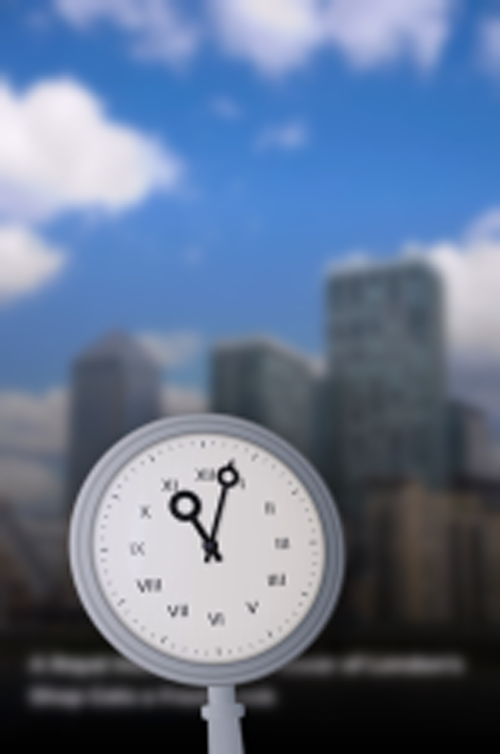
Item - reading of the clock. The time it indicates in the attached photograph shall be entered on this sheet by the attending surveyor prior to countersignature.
11:03
